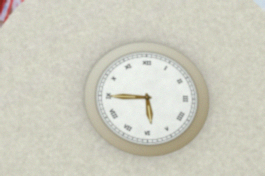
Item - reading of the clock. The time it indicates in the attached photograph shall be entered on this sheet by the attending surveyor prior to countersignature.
5:45
